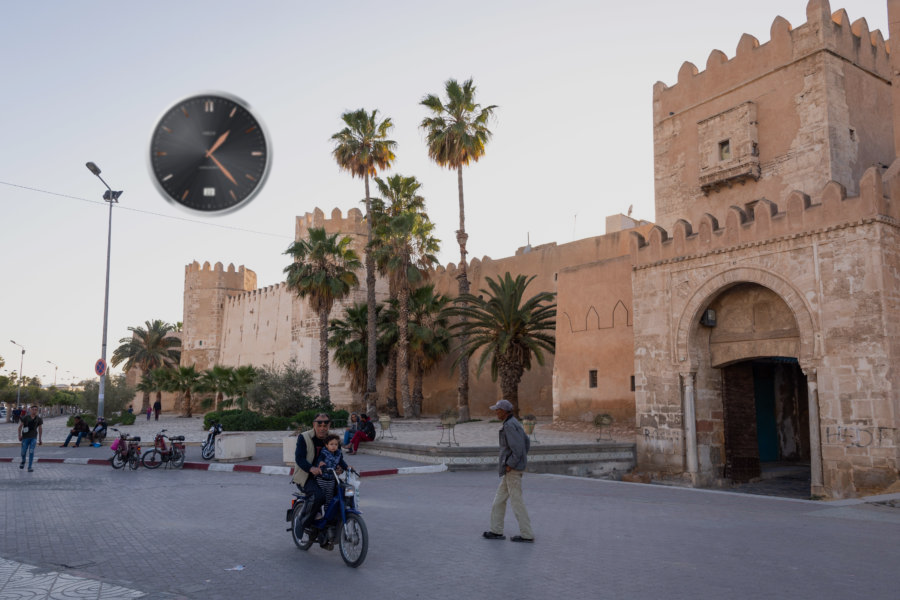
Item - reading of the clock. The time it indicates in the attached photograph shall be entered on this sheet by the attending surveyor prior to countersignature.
1:23
